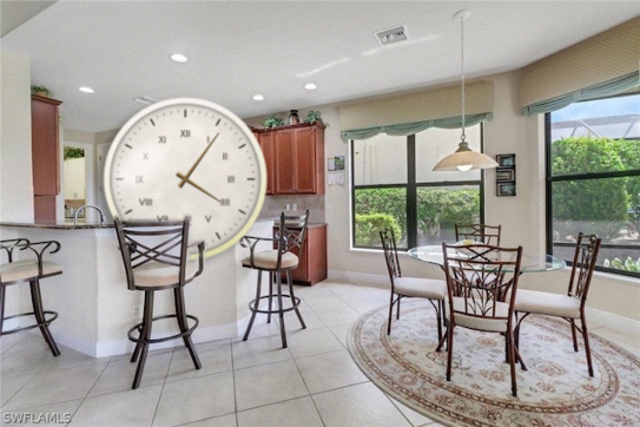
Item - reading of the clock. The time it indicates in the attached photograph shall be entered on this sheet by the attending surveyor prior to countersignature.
4:06
